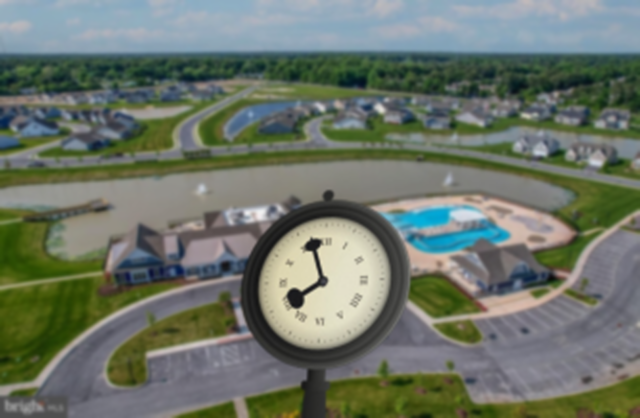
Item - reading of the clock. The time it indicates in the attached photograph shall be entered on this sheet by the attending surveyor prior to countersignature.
7:57
